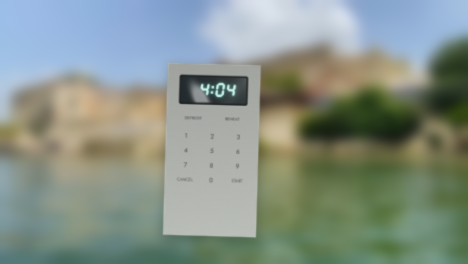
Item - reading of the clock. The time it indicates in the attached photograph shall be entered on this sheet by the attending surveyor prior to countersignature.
4:04
